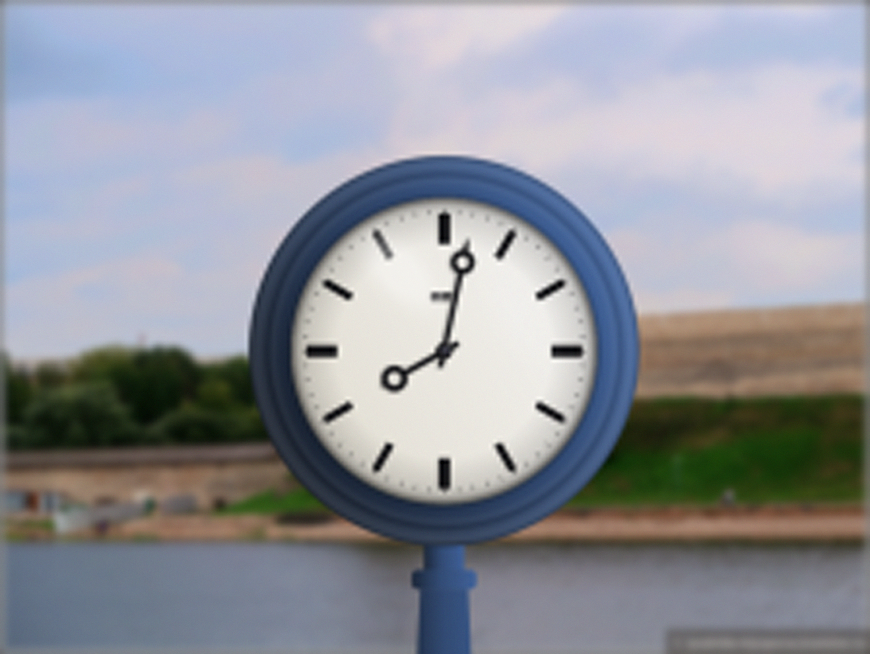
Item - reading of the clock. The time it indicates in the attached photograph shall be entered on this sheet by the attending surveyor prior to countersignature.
8:02
